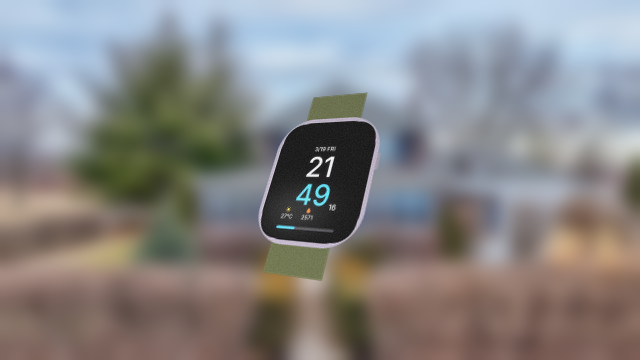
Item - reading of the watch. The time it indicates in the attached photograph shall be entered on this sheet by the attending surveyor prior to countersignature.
21:49
